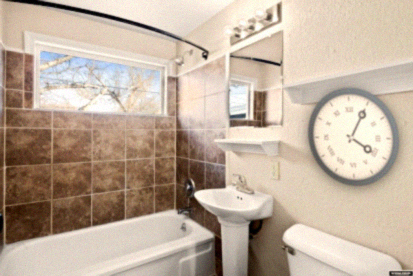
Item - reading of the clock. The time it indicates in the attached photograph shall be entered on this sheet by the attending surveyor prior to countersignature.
4:05
